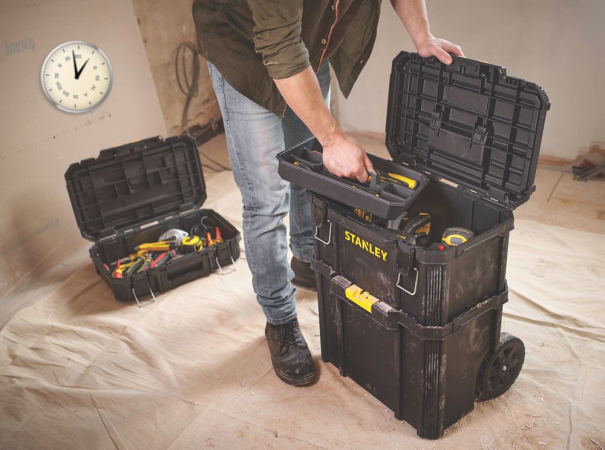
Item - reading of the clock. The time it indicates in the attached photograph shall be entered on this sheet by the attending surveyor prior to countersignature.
12:58
